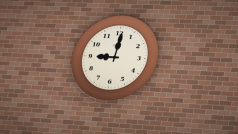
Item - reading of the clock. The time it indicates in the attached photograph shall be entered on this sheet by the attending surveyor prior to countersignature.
9:01
